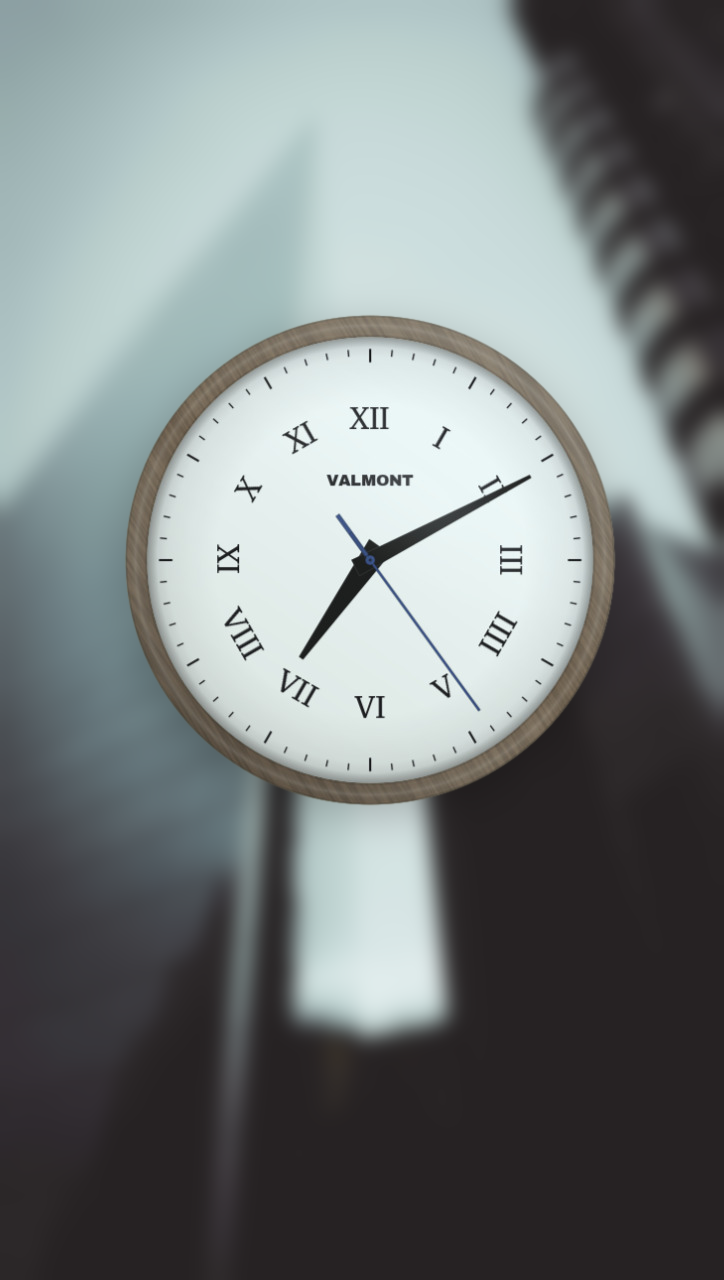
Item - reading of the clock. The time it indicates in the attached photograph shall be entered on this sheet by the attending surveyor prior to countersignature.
7:10:24
